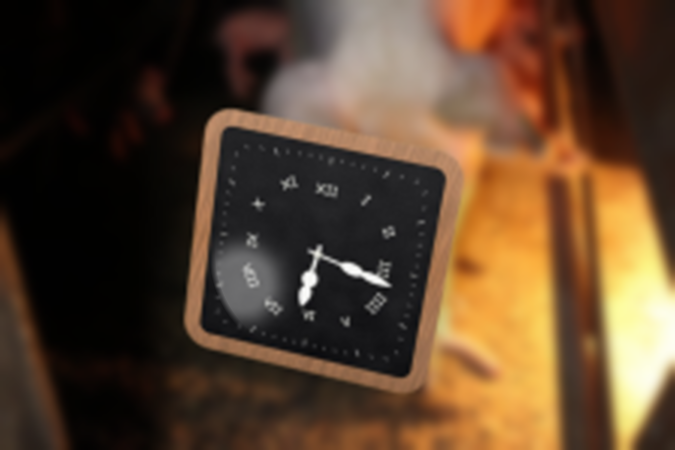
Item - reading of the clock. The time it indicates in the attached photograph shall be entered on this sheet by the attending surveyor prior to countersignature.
6:17
